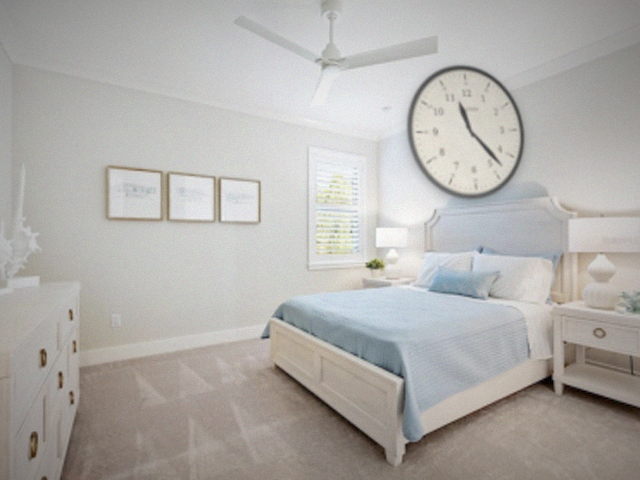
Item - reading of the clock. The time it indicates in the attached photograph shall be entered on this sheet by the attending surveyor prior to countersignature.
11:23
